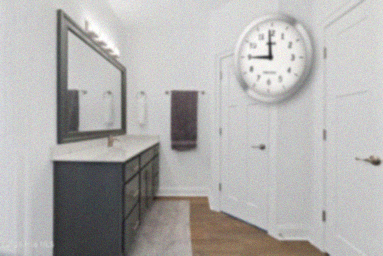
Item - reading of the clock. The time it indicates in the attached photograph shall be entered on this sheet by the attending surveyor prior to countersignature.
8:59
